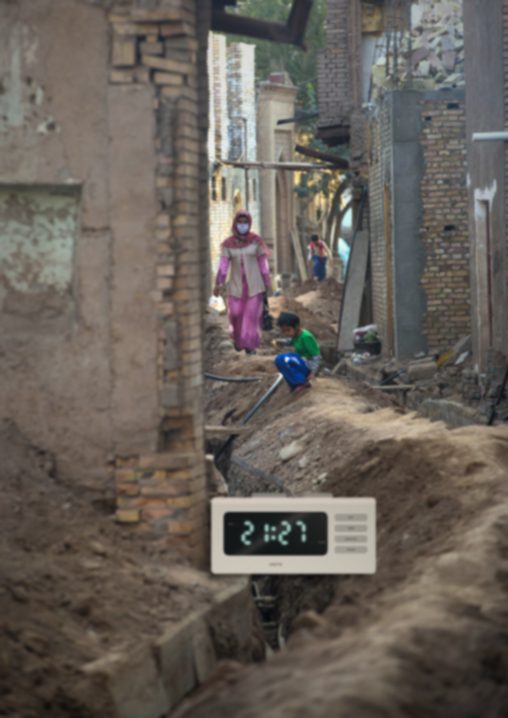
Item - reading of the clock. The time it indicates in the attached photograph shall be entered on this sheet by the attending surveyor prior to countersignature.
21:27
